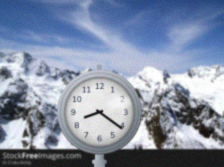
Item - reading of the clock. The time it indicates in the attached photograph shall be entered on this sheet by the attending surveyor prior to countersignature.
8:21
